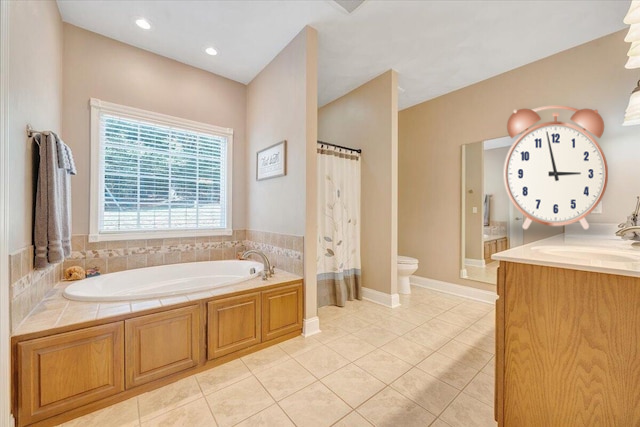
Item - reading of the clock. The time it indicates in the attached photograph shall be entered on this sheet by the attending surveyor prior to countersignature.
2:58
